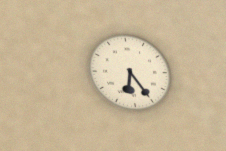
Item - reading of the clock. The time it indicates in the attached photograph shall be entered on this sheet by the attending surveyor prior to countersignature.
6:25
